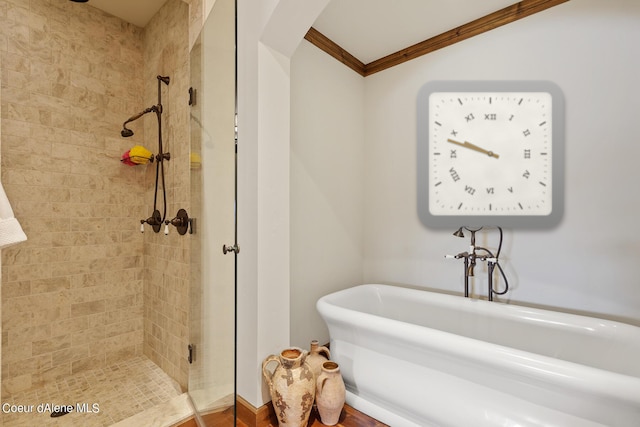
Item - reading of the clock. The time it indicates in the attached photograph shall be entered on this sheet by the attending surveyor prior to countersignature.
9:48
